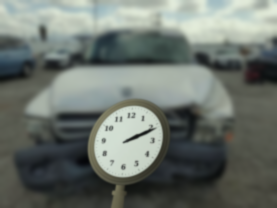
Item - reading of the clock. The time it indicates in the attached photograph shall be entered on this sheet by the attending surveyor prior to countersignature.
2:11
